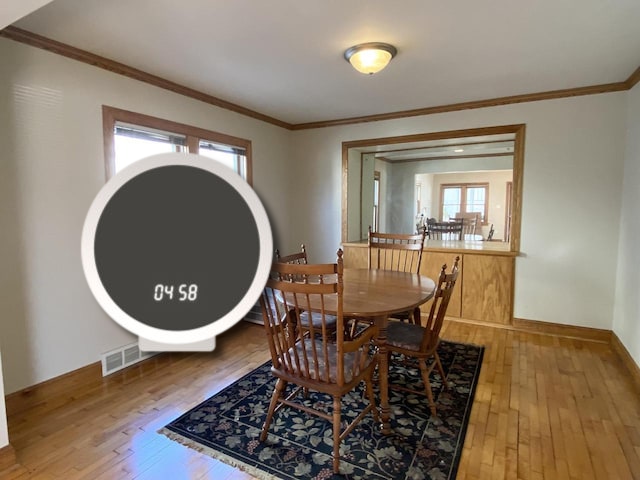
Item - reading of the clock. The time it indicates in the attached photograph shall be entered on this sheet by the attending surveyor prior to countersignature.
4:58
